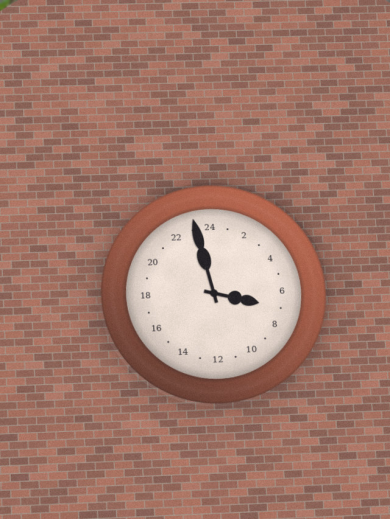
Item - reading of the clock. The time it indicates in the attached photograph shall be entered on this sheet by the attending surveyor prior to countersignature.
6:58
